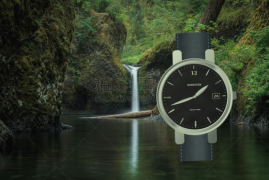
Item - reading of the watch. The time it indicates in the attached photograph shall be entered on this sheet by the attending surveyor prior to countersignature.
1:42
